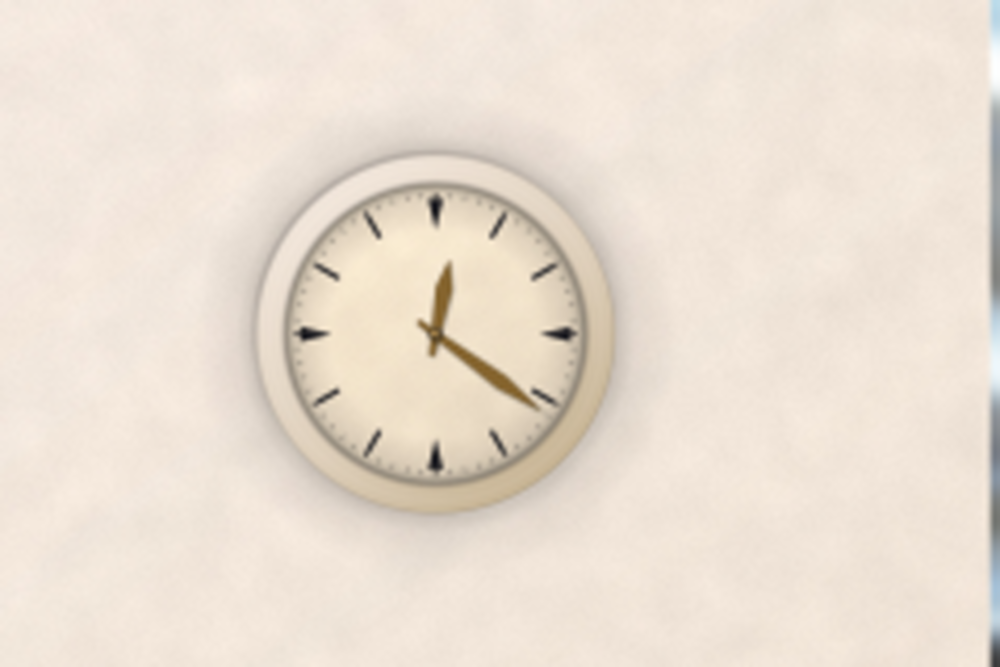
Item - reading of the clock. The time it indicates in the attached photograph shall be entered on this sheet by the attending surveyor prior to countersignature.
12:21
